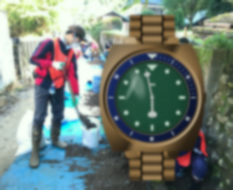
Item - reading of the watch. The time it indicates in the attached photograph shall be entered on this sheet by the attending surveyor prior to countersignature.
5:58
